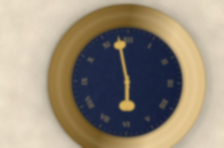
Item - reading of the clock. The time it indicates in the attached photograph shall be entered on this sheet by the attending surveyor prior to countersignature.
5:58
